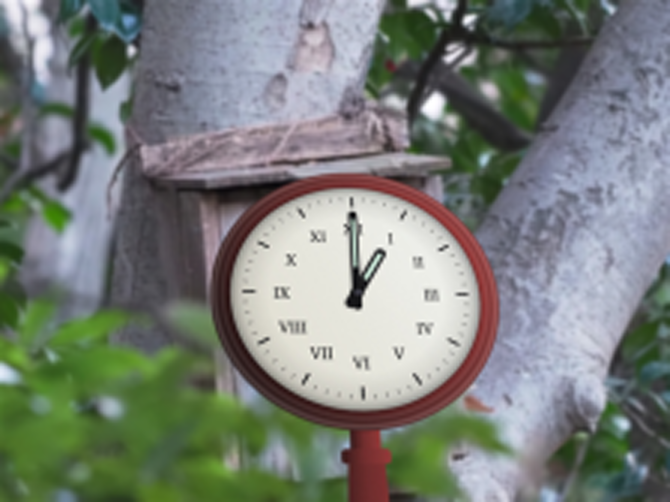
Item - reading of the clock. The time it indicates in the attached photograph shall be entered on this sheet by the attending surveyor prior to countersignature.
1:00
